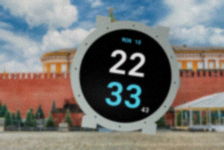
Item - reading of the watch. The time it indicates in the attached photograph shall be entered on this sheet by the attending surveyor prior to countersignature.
22:33
